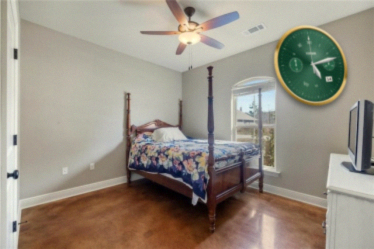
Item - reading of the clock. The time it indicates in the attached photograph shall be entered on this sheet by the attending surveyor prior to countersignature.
5:13
